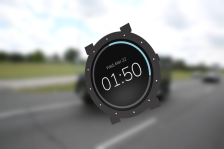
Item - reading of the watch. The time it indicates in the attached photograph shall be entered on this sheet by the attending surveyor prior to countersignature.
1:50
